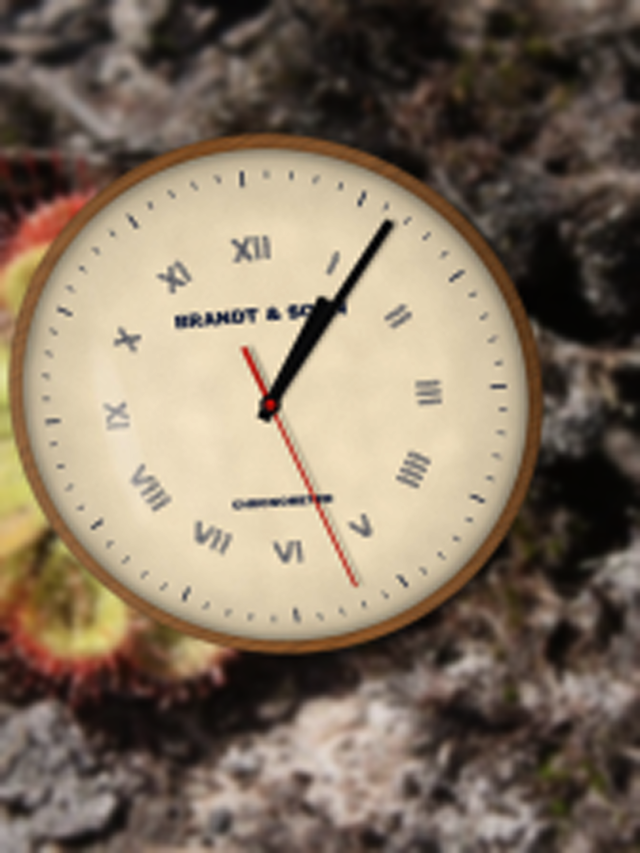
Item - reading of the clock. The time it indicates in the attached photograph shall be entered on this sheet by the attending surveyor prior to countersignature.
1:06:27
